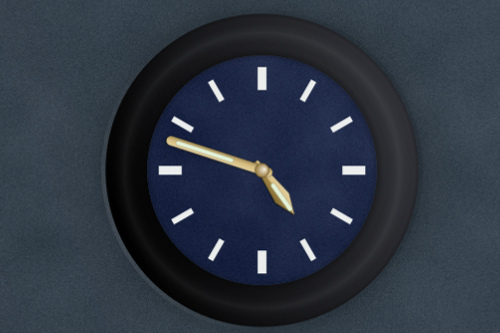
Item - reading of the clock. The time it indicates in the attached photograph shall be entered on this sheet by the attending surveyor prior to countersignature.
4:48
